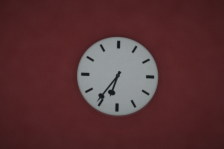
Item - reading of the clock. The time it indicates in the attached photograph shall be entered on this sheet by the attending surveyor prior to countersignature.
6:36
